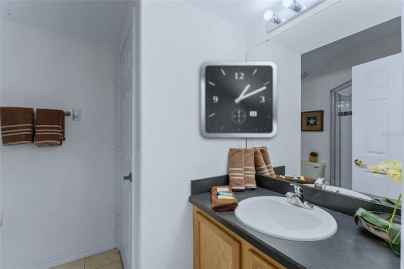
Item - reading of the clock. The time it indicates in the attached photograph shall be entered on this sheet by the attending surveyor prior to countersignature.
1:11
